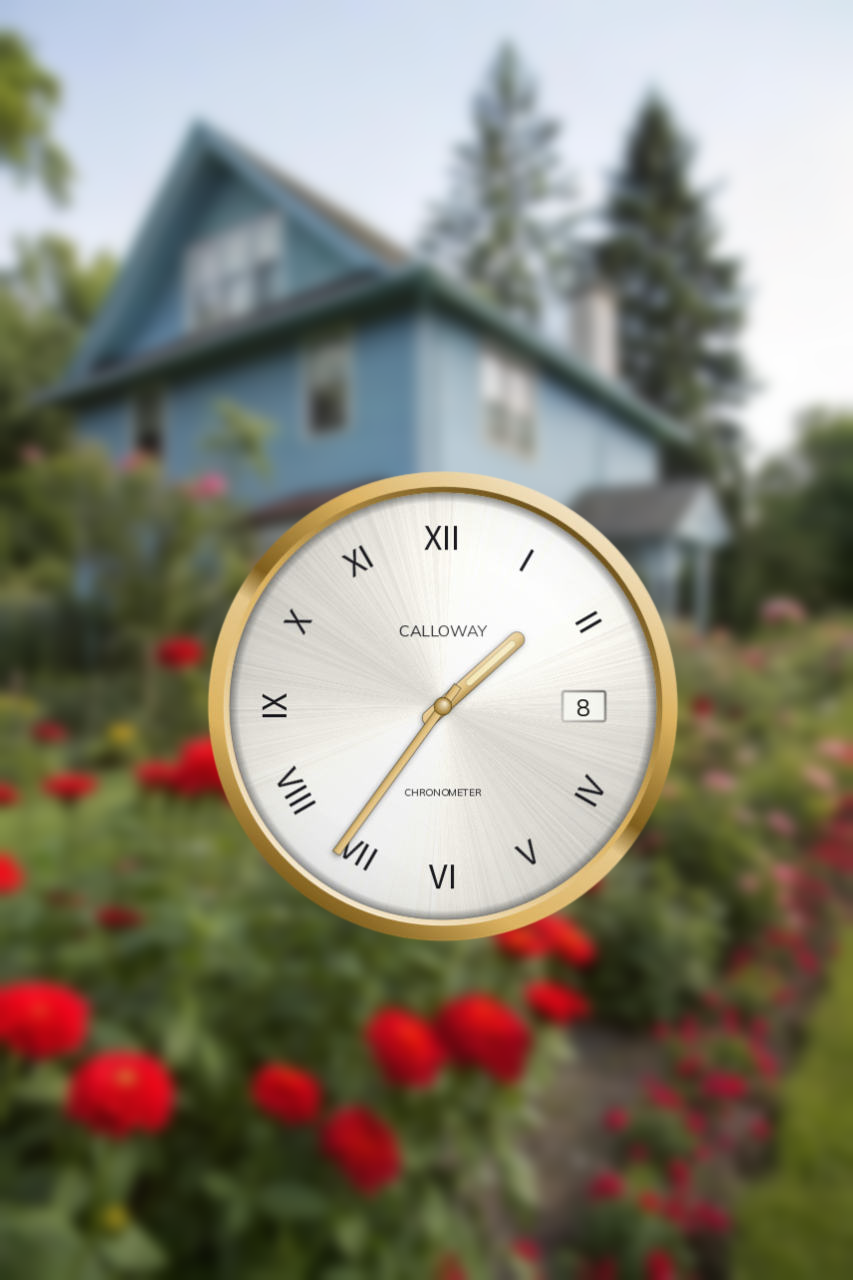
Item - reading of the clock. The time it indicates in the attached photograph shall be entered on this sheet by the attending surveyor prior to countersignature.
1:36
